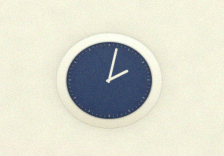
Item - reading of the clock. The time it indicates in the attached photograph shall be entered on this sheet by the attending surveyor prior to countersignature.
2:02
